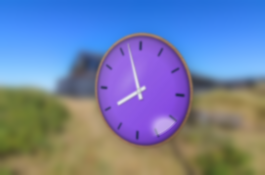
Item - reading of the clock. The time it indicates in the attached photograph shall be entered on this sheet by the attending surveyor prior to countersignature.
7:57
